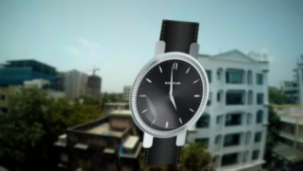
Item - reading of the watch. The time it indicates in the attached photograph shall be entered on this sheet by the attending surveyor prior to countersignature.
4:59
